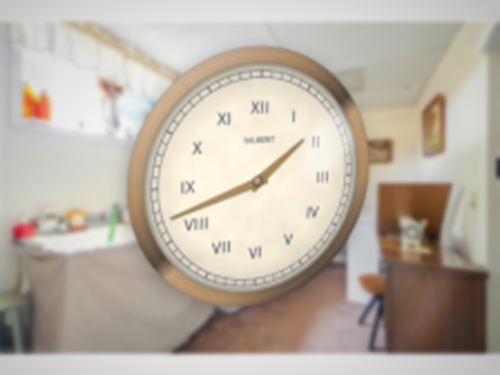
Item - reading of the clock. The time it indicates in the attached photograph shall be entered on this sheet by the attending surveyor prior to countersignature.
1:42
